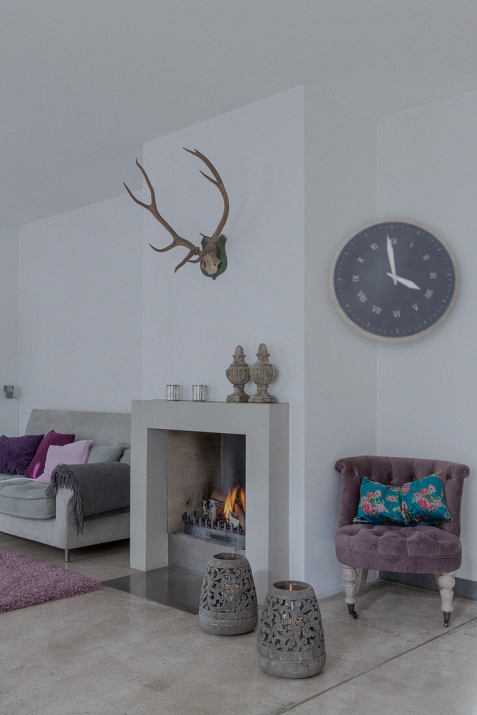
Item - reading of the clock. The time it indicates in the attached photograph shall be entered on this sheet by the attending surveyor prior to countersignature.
3:59
